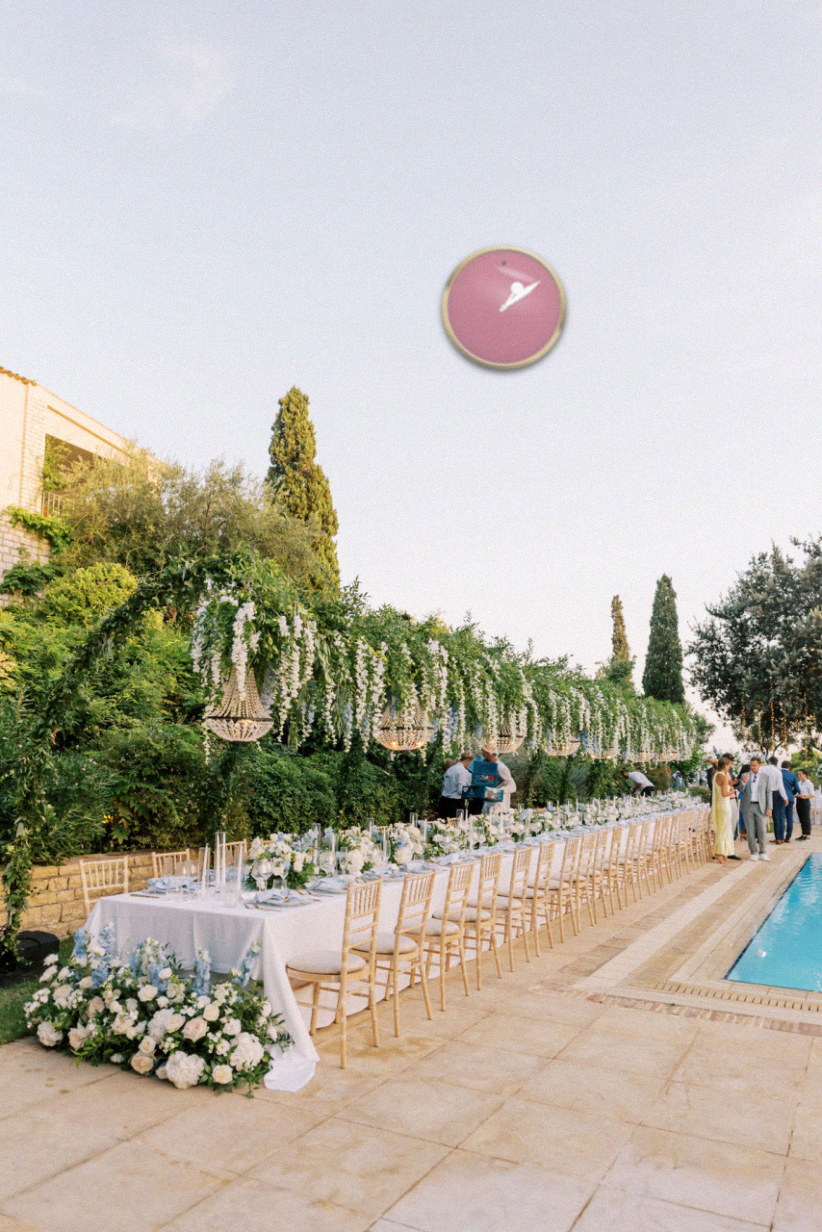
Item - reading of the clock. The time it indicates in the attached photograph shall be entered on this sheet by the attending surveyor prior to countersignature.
1:09
